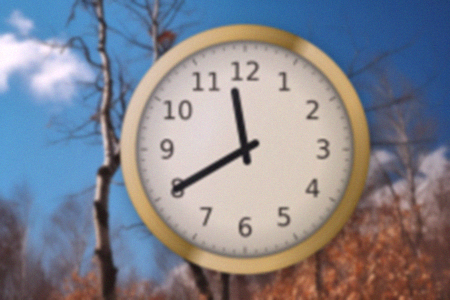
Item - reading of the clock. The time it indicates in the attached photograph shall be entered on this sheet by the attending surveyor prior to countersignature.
11:40
